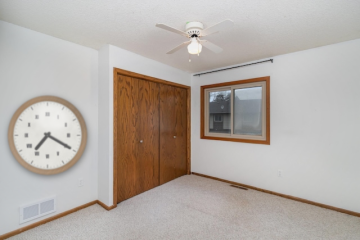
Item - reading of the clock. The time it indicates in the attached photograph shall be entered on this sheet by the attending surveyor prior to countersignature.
7:20
